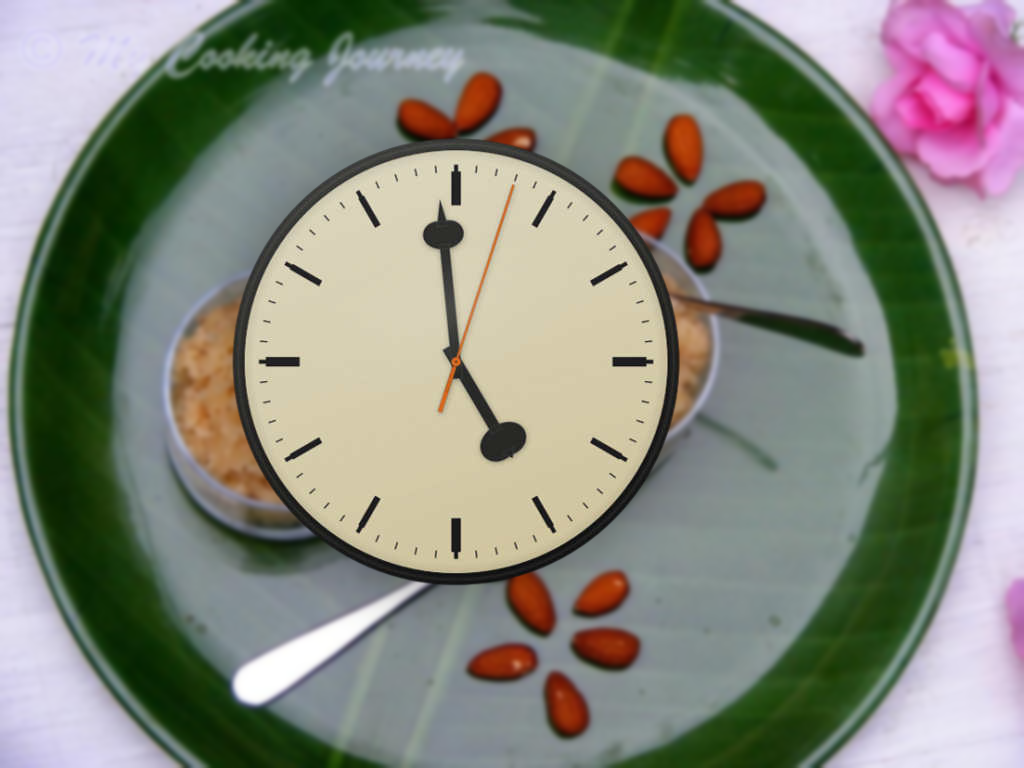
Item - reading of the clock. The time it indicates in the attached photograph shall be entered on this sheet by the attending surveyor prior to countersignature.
4:59:03
